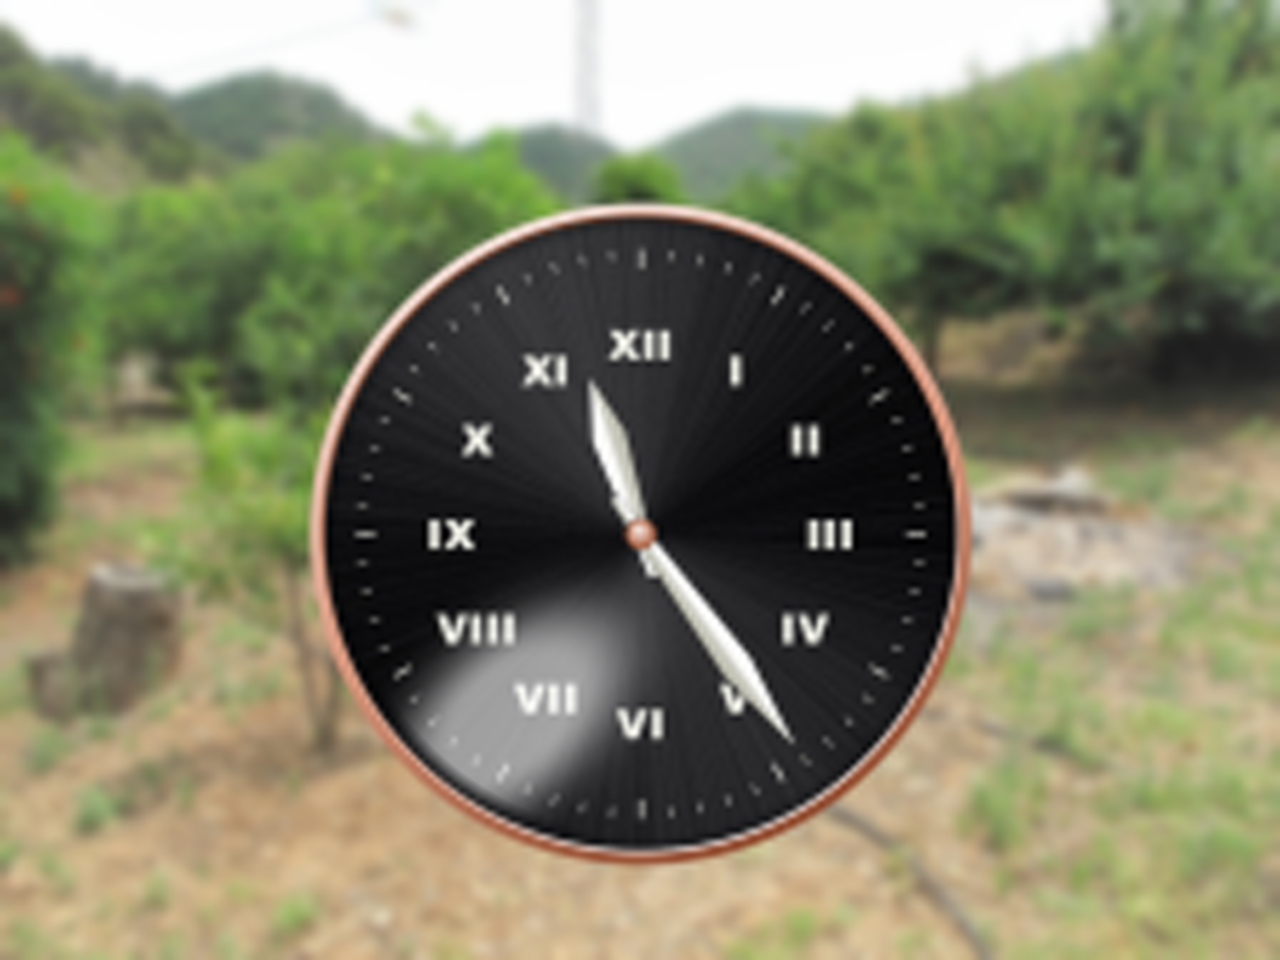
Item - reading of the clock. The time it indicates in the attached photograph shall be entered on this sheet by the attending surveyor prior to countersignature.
11:24
